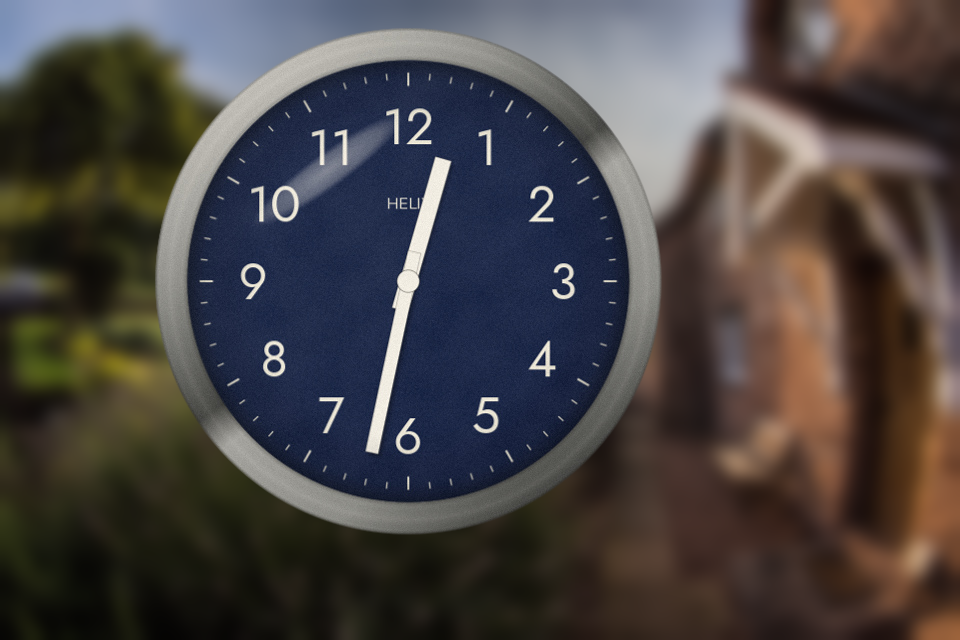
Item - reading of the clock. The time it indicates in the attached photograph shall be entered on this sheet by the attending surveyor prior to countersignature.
12:32
